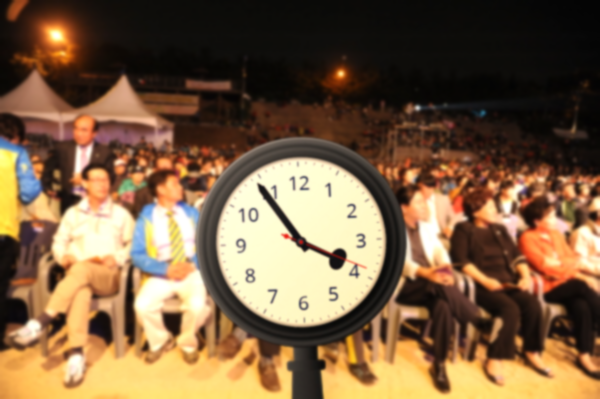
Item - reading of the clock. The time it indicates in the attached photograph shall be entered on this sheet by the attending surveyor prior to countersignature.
3:54:19
